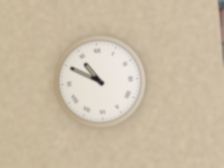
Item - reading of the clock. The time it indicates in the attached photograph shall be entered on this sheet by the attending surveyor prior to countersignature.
10:50
